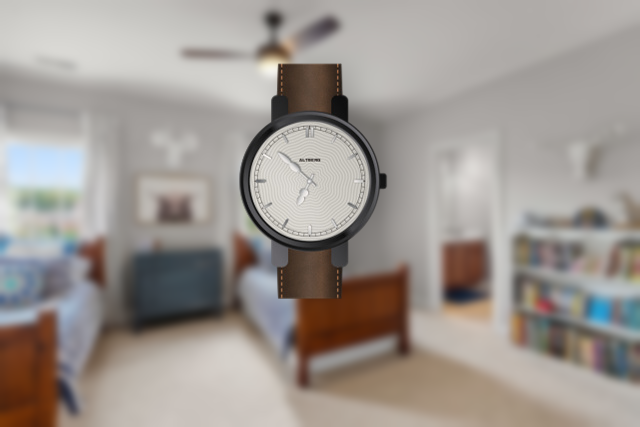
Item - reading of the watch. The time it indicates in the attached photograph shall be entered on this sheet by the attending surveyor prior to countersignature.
6:52
